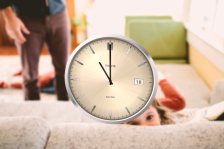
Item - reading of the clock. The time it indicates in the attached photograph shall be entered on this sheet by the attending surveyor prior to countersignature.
11:00
